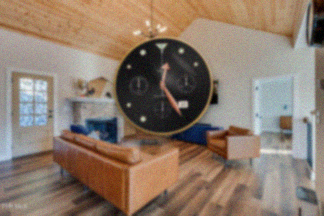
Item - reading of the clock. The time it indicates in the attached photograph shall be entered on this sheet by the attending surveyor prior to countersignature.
12:25
